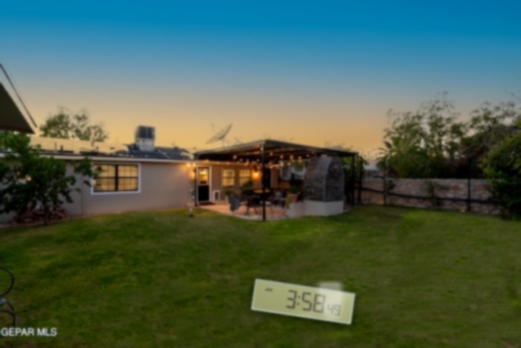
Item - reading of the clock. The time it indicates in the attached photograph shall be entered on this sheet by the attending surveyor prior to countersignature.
3:58
